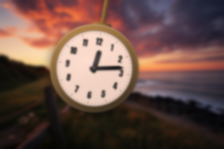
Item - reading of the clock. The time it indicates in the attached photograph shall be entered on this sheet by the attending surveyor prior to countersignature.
12:13
